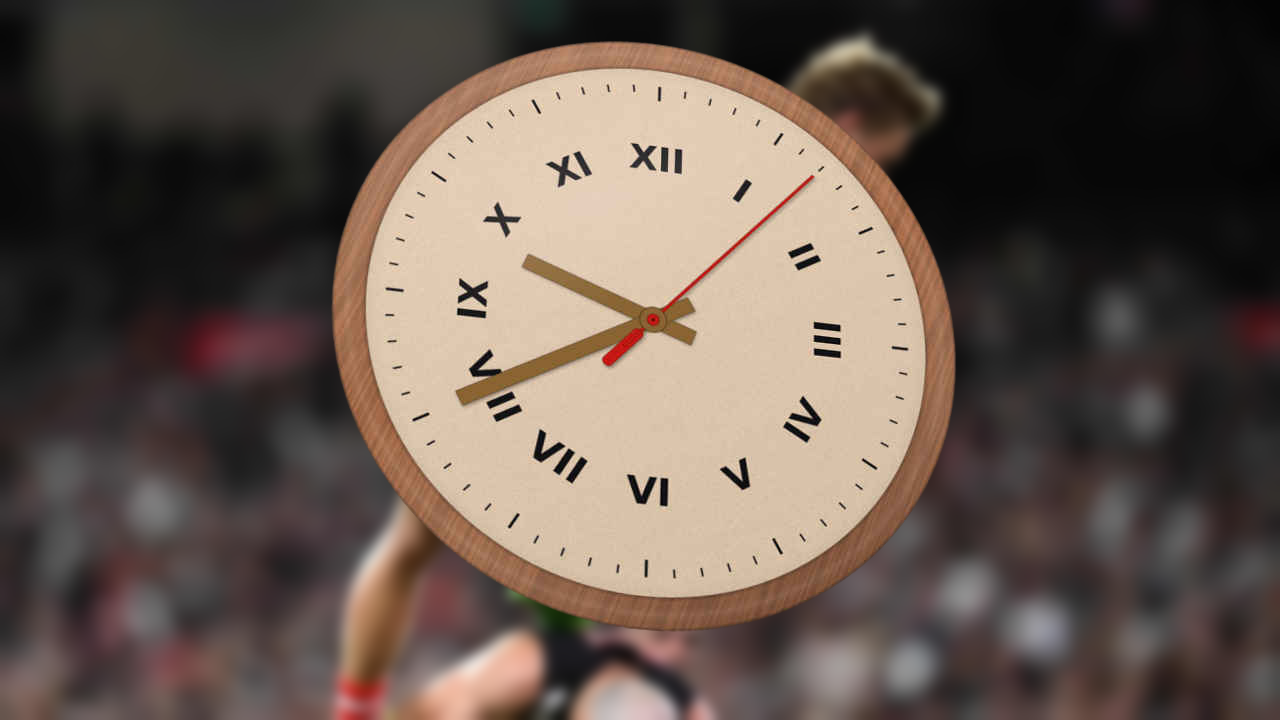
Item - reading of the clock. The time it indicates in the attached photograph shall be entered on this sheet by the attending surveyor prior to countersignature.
9:40:07
